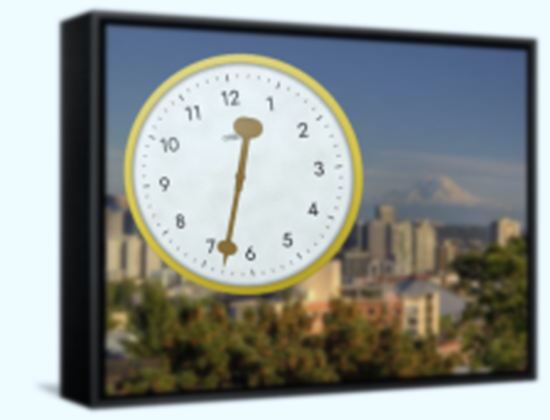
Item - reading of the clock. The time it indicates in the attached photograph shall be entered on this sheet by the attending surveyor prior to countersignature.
12:33
